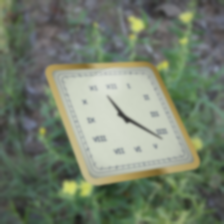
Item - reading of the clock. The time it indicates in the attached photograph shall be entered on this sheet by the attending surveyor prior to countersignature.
11:22
